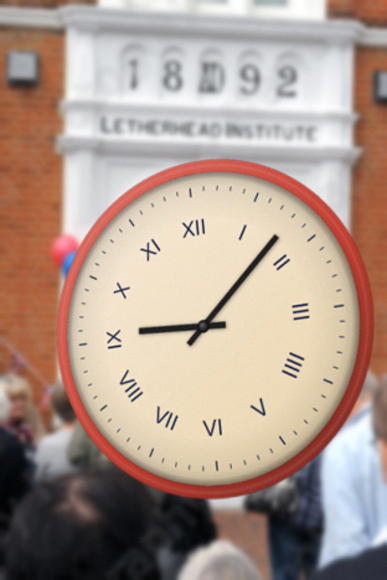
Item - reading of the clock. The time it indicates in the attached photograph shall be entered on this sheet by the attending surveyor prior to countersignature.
9:08
